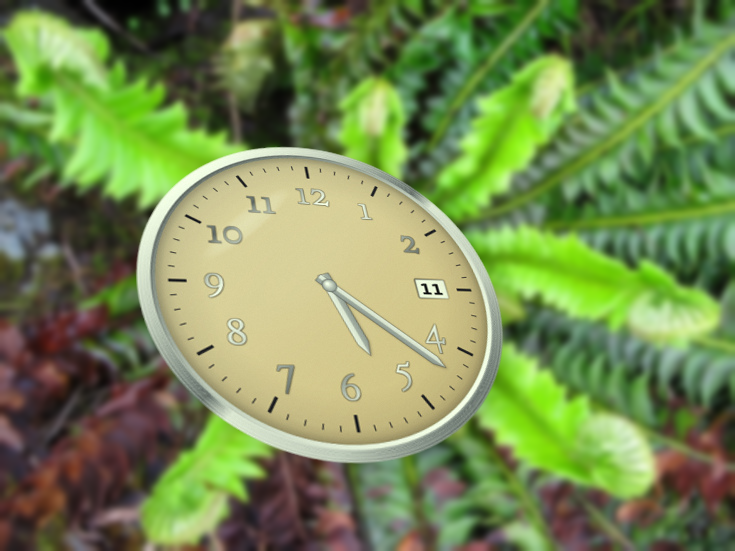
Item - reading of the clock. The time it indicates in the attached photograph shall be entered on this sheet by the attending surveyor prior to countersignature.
5:22
